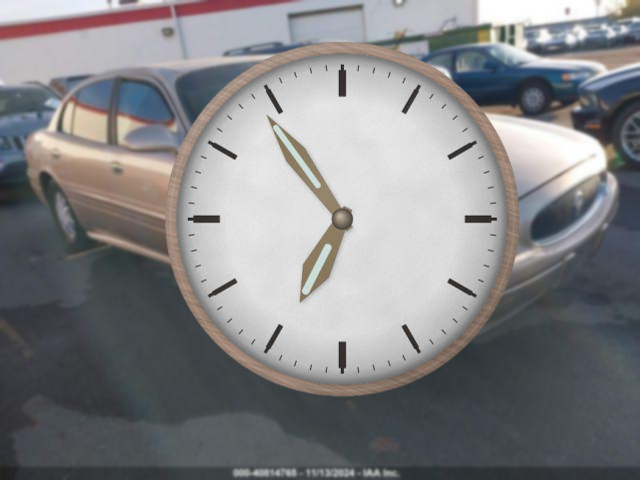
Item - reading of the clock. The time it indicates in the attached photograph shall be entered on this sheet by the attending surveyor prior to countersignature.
6:54
